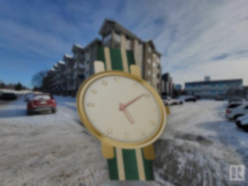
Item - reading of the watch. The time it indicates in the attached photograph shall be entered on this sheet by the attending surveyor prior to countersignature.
5:09
